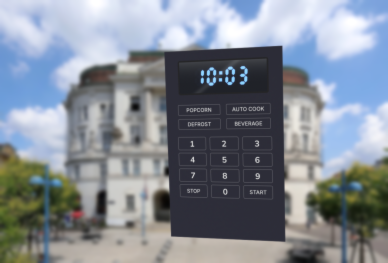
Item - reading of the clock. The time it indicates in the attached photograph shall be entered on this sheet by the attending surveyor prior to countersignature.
10:03
